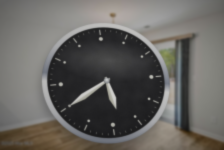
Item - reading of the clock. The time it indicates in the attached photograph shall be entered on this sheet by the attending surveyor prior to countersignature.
5:40
